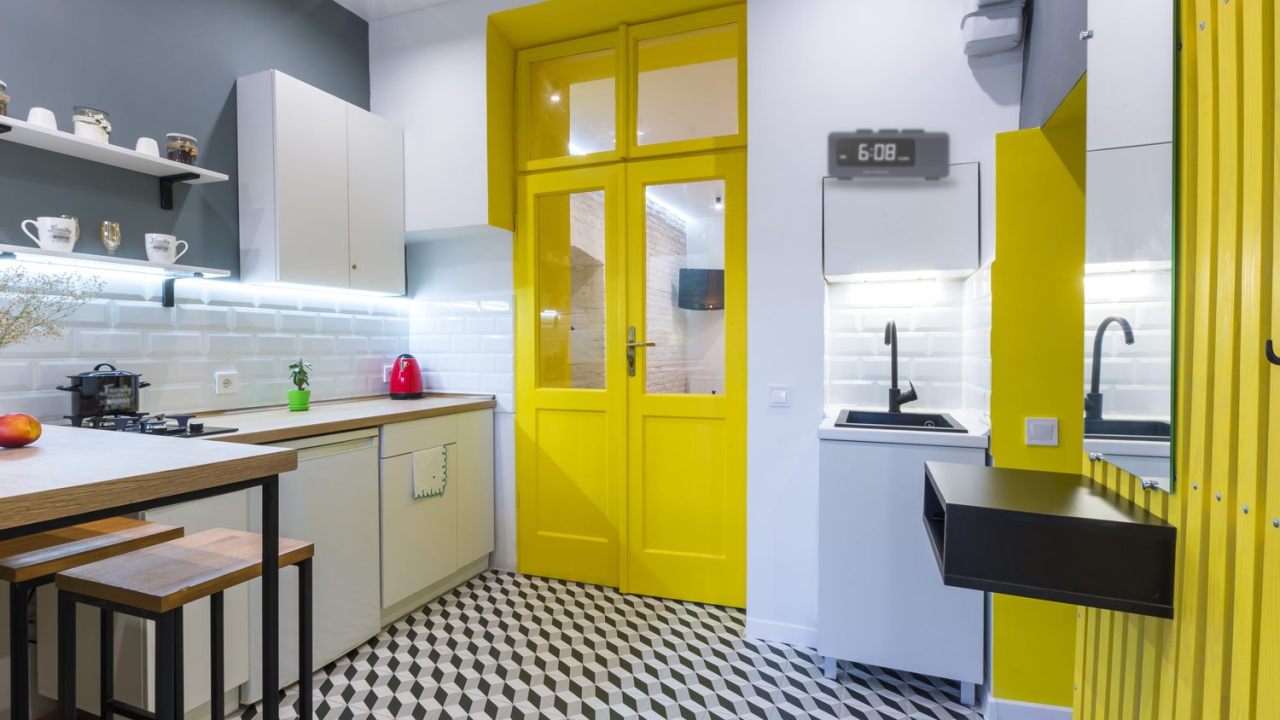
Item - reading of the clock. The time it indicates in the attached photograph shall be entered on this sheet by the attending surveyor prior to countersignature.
6:08
